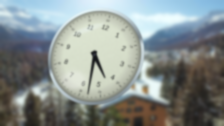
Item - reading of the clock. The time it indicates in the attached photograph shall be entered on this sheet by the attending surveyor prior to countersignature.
4:28
